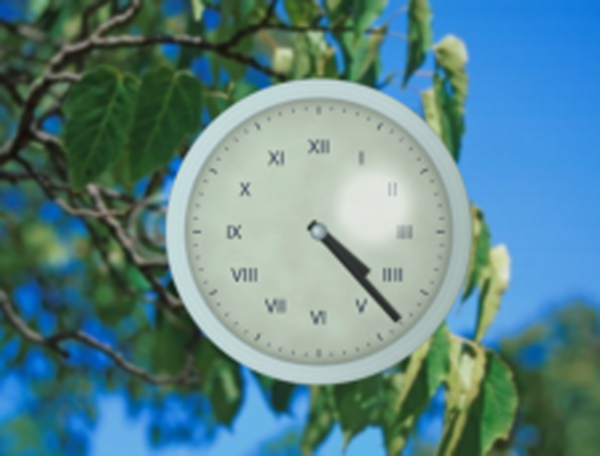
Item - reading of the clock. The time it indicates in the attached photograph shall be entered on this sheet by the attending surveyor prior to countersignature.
4:23
